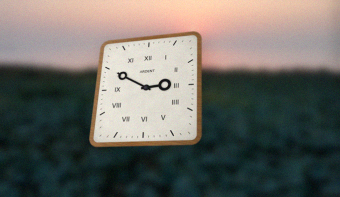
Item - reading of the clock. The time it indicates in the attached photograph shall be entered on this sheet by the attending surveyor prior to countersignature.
2:50
